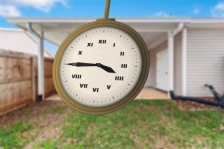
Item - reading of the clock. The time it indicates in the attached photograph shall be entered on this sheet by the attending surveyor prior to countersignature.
3:45
